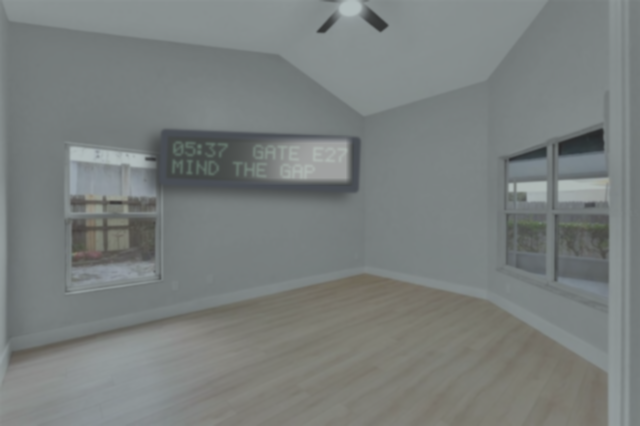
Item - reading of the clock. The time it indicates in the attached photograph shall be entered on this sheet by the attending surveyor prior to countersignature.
5:37
